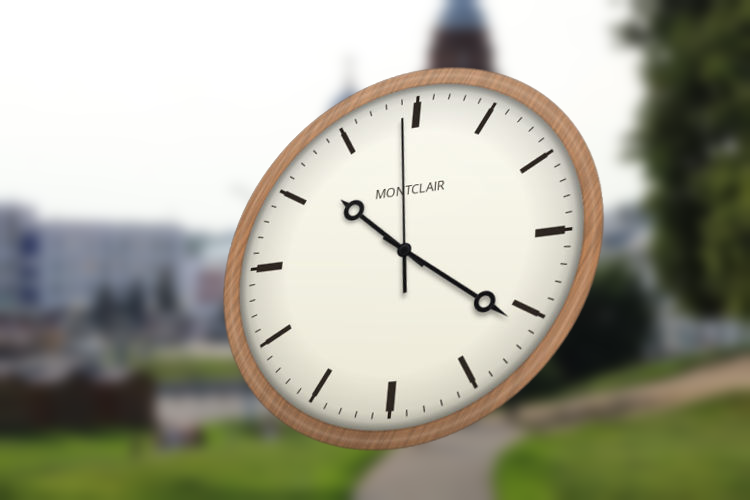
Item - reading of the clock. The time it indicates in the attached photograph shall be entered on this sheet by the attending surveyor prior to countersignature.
10:20:59
